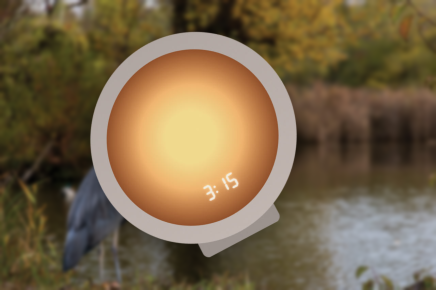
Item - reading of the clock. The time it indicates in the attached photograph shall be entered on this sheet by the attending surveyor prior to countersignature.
3:15
